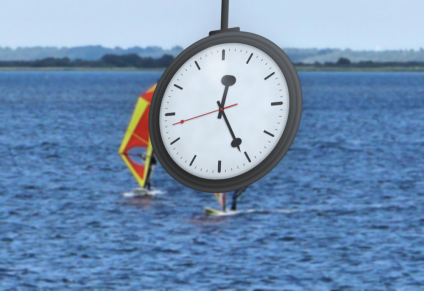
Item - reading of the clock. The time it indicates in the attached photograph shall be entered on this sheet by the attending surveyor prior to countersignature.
12:25:43
